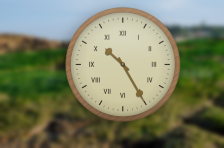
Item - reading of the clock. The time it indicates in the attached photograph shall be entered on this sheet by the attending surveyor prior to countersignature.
10:25
